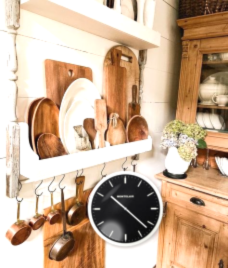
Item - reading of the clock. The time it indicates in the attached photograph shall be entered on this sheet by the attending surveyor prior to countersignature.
10:22
